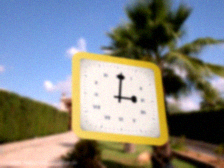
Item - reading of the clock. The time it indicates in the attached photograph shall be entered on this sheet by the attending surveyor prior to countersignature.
3:01
